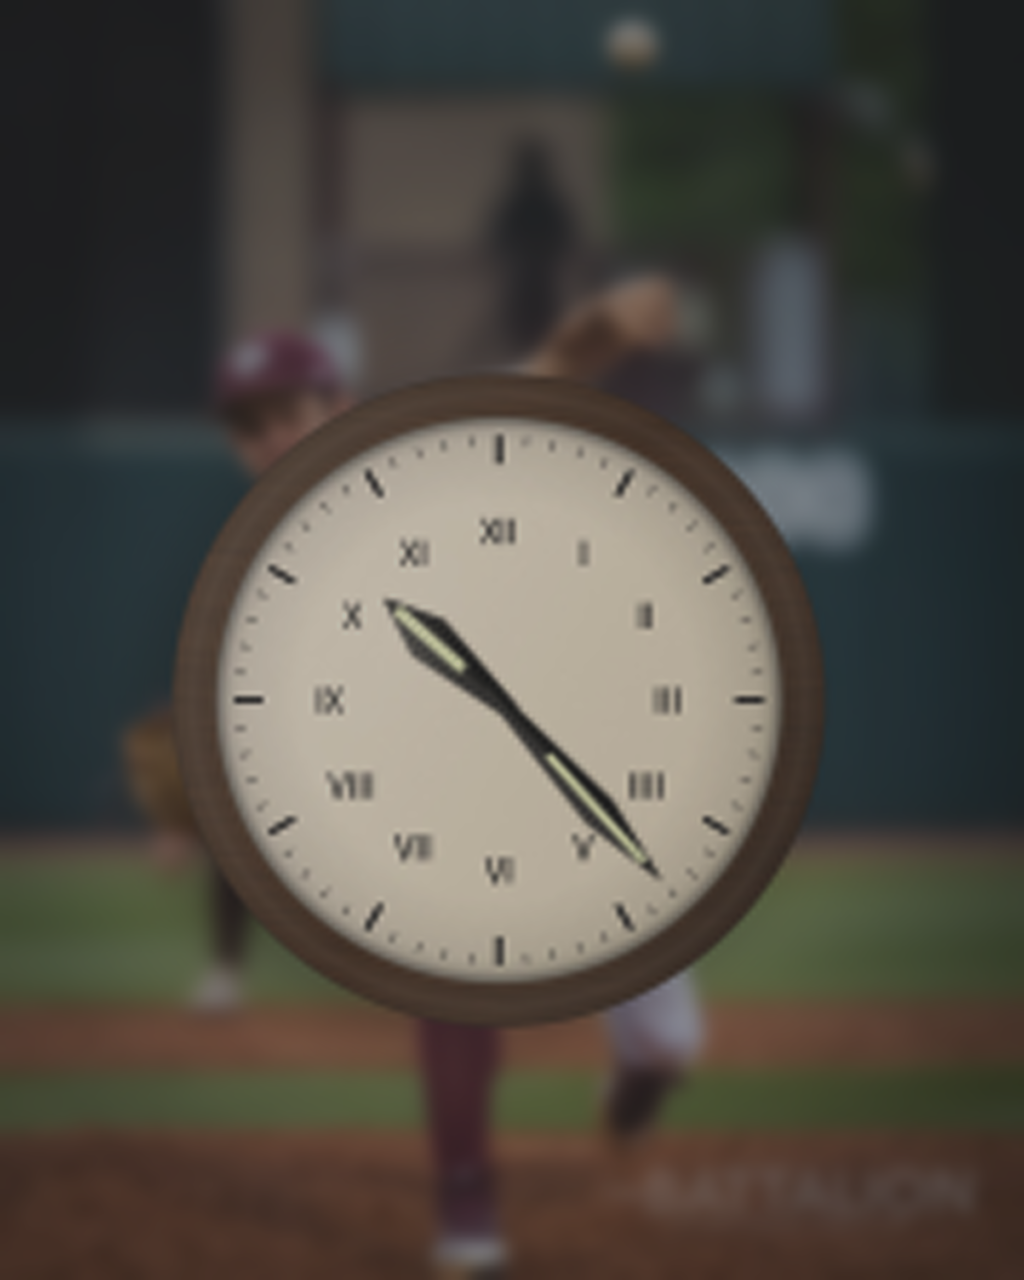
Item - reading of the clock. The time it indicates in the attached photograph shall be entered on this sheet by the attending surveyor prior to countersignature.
10:23
